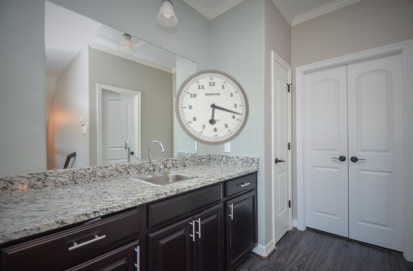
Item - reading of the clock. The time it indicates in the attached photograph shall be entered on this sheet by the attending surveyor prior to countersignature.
6:18
